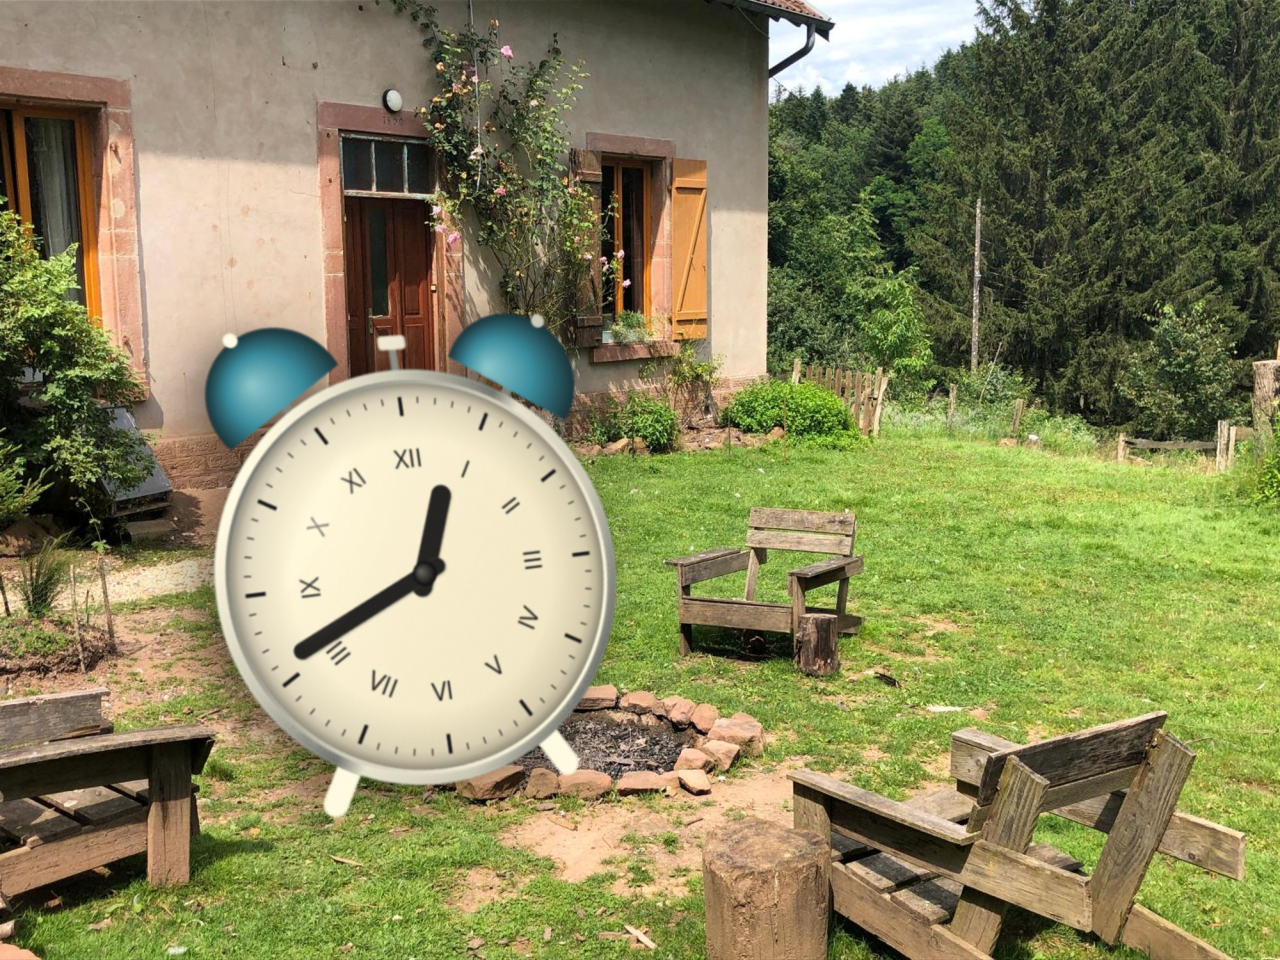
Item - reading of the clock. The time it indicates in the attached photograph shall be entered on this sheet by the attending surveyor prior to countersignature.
12:41
